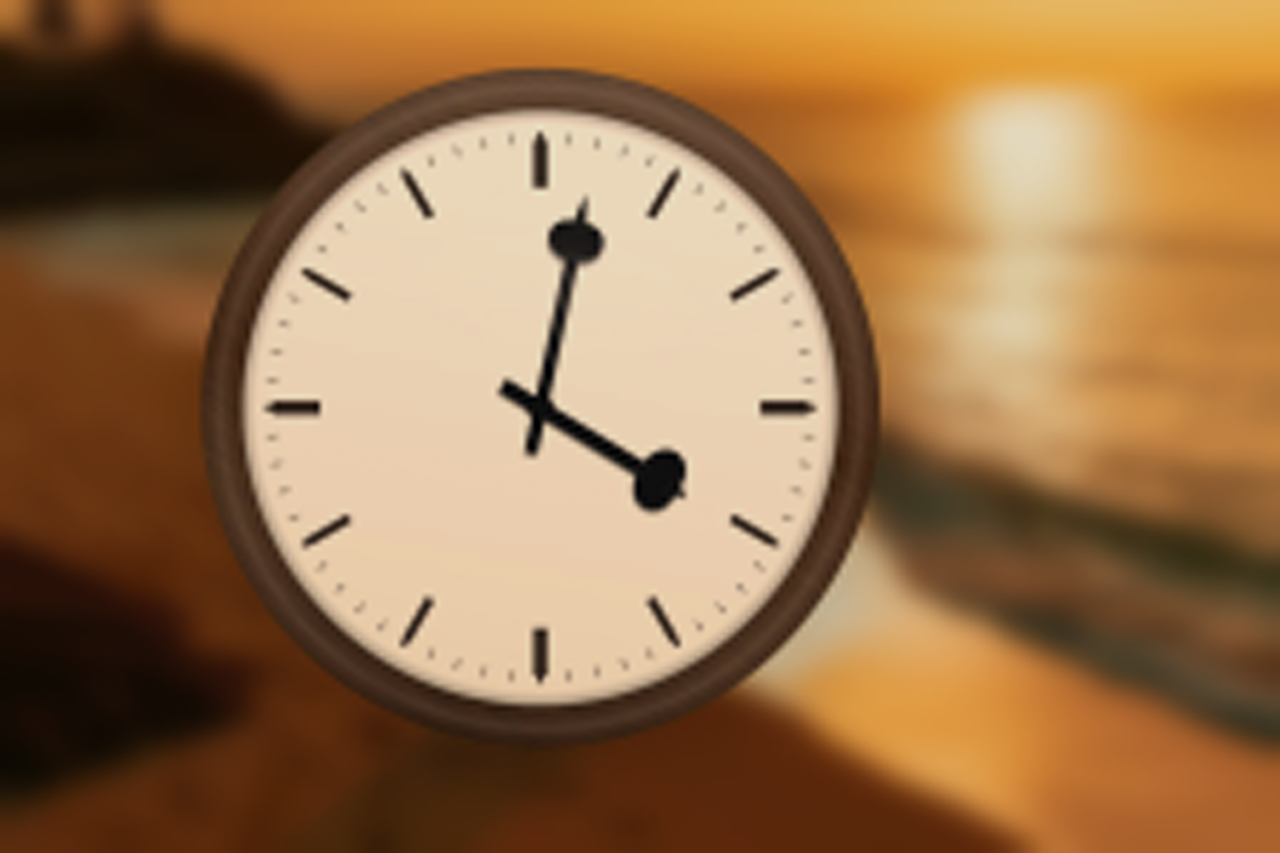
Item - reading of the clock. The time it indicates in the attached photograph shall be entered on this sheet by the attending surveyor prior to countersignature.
4:02
